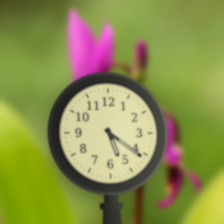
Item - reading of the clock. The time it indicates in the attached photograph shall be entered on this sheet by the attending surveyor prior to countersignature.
5:21
